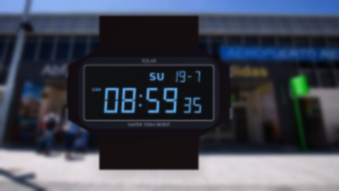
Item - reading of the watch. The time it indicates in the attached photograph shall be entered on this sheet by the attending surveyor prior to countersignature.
8:59:35
